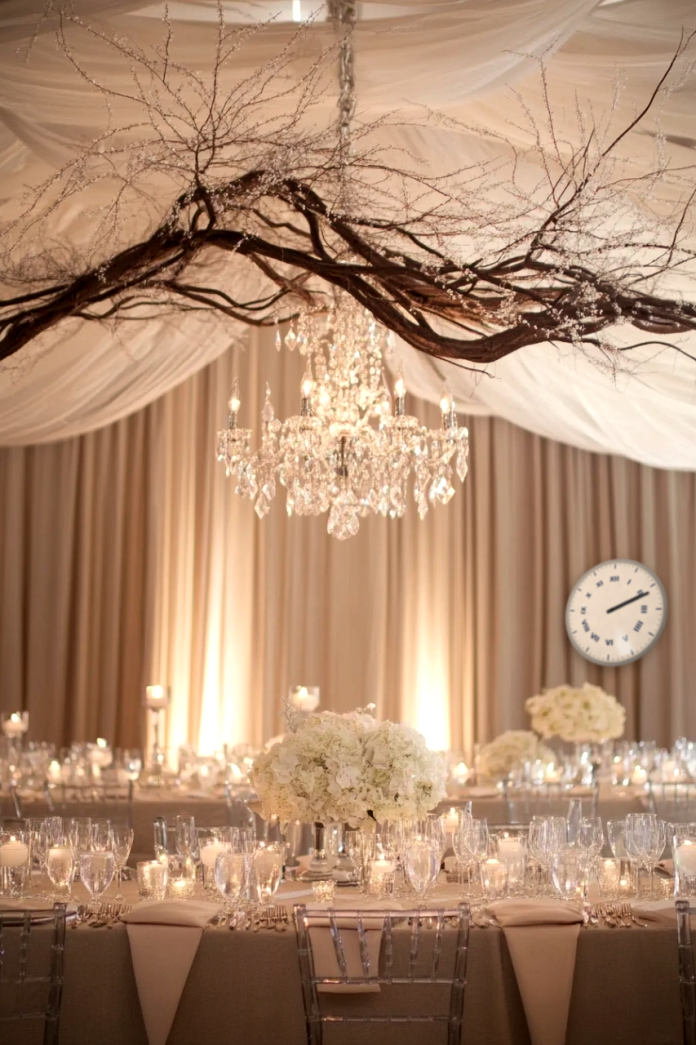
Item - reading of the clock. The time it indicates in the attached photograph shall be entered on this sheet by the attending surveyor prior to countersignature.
2:11
